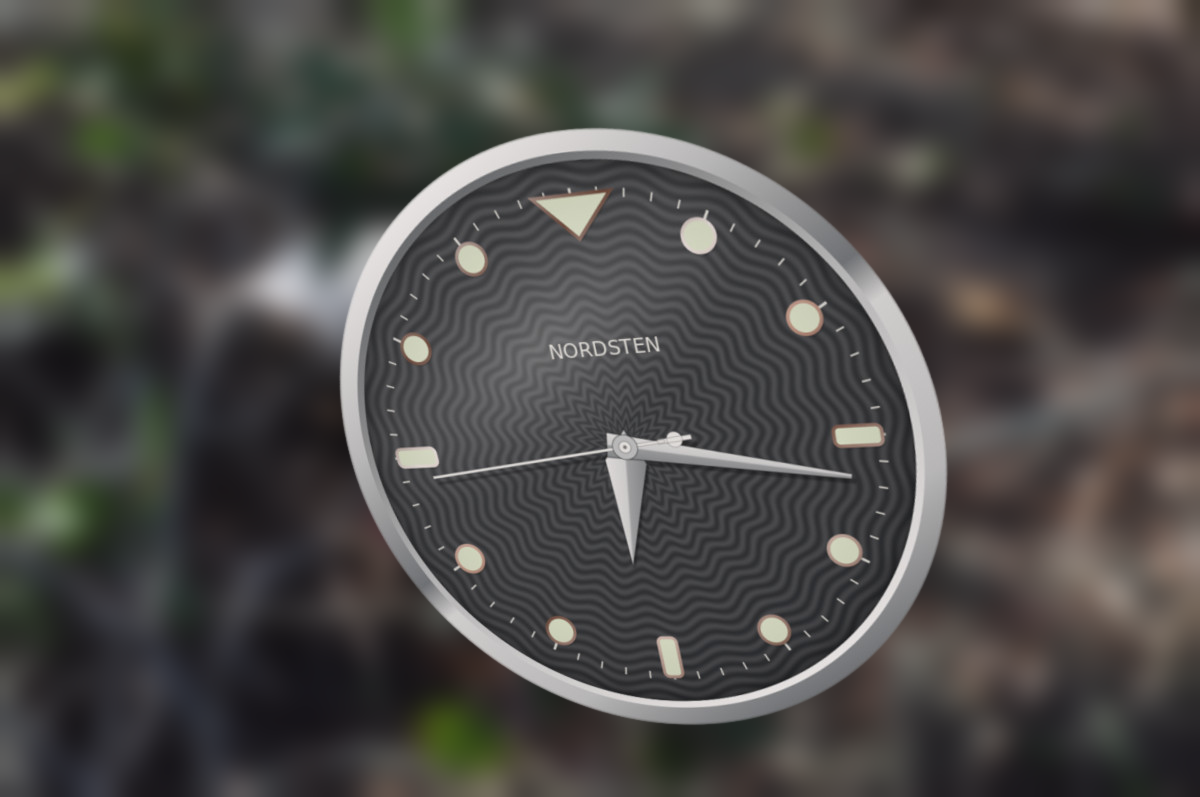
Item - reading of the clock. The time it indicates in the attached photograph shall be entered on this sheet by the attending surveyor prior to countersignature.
6:16:44
